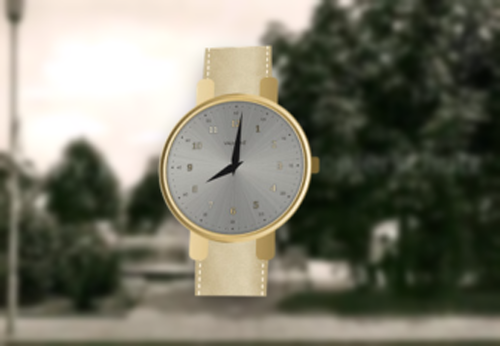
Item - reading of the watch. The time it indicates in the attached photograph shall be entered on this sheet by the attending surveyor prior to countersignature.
8:01
